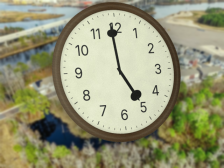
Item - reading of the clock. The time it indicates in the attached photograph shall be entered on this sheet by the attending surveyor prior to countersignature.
4:59
